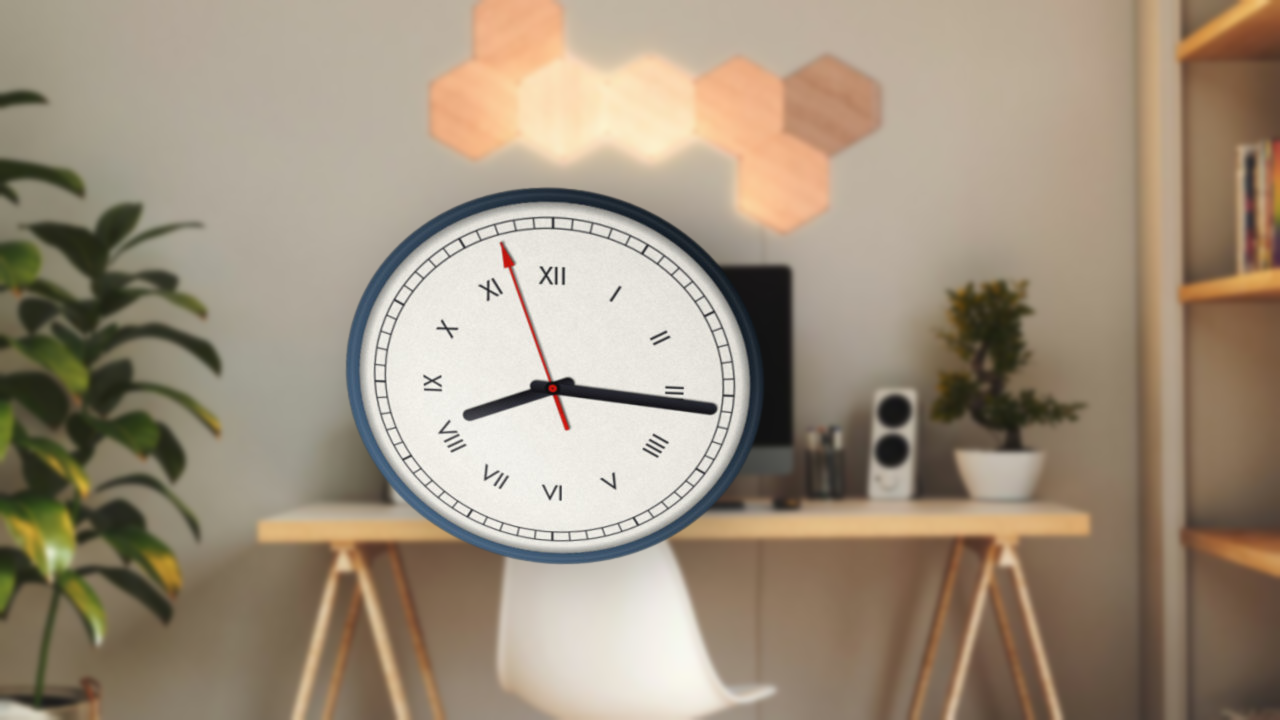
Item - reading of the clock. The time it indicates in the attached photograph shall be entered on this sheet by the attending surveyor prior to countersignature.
8:15:57
